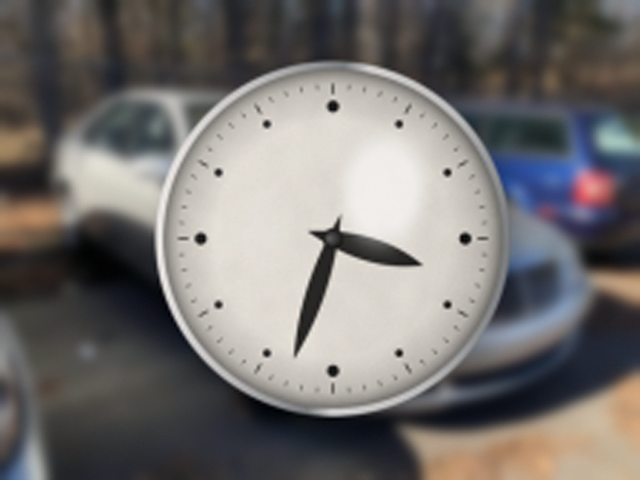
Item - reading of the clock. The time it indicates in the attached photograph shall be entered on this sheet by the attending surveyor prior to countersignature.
3:33
